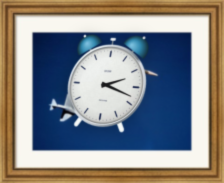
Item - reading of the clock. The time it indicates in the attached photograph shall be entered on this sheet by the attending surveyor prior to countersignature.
2:18
